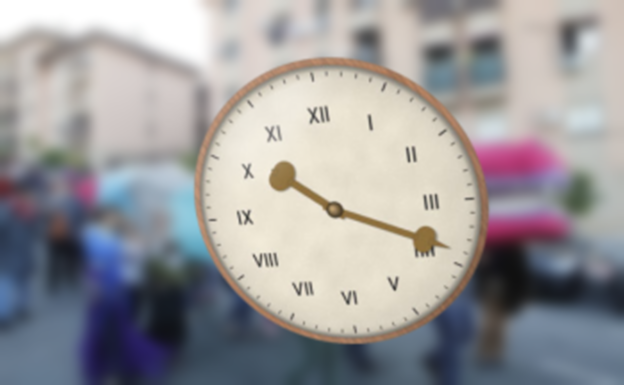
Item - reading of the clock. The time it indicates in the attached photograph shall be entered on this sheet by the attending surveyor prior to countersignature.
10:19
